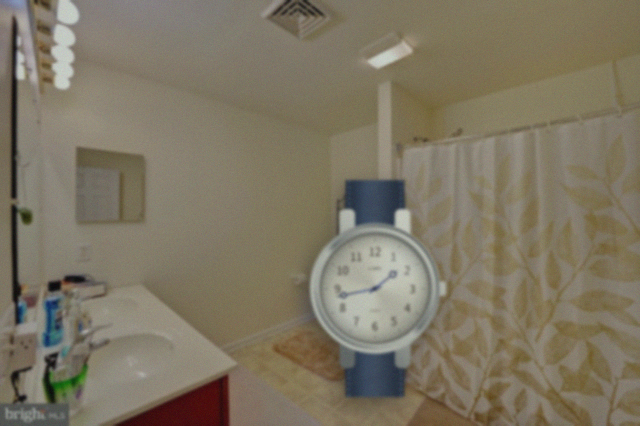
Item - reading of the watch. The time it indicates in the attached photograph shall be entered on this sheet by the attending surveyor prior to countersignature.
1:43
